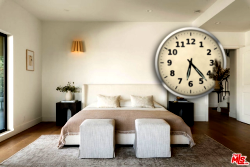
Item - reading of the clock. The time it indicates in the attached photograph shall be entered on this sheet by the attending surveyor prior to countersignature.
6:23
